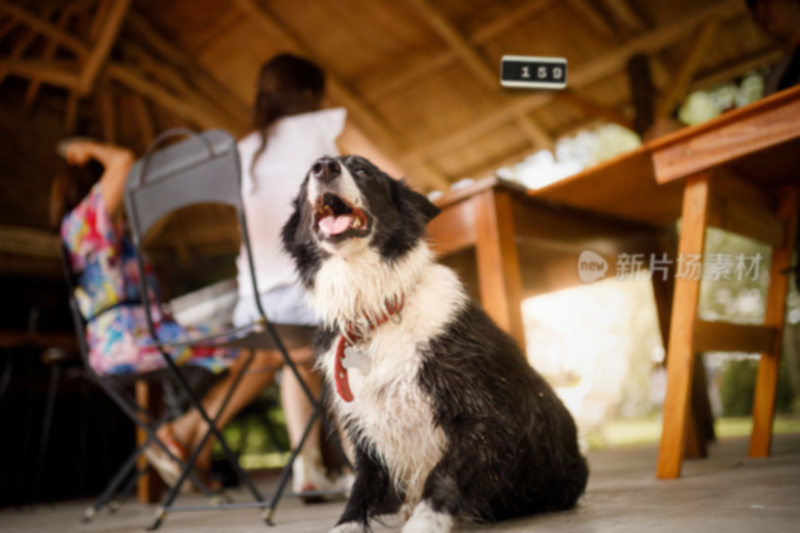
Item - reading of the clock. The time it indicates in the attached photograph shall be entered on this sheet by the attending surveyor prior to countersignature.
1:59
